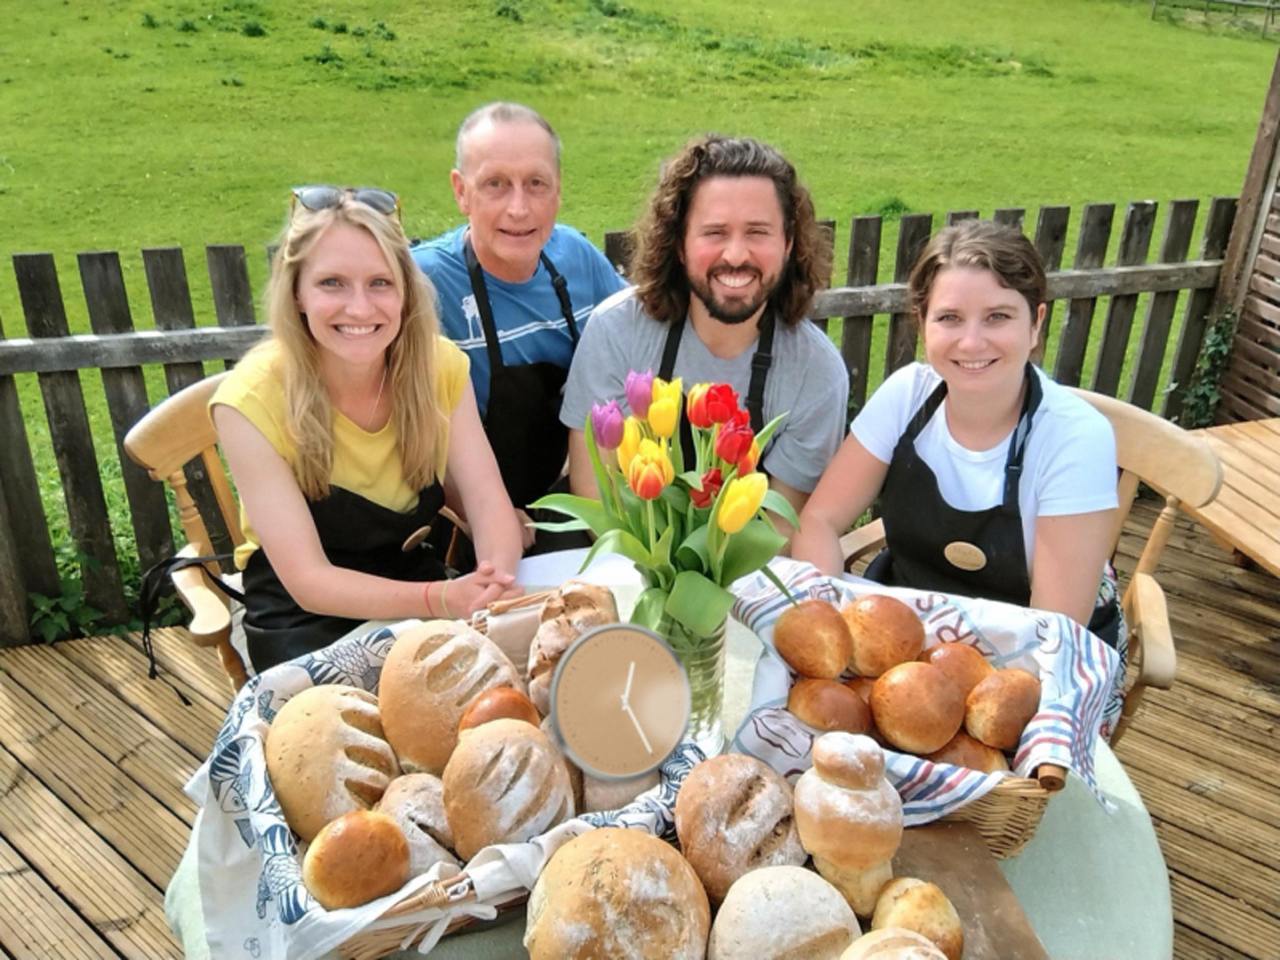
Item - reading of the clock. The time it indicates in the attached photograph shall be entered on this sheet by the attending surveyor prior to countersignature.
12:25
